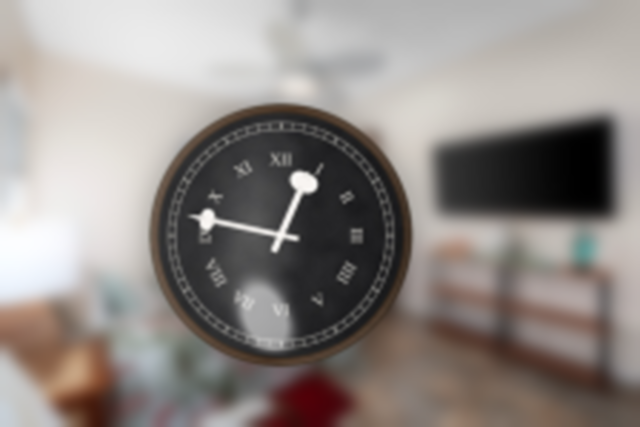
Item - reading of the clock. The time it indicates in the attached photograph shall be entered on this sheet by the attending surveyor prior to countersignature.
12:47
